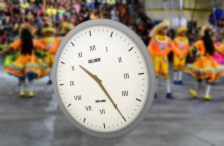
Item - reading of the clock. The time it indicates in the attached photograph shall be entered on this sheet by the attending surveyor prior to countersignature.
10:25
